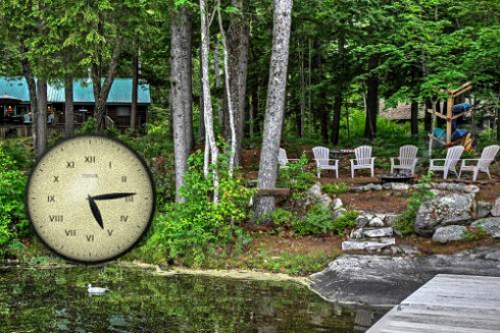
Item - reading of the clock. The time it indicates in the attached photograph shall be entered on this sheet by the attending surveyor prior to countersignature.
5:14
